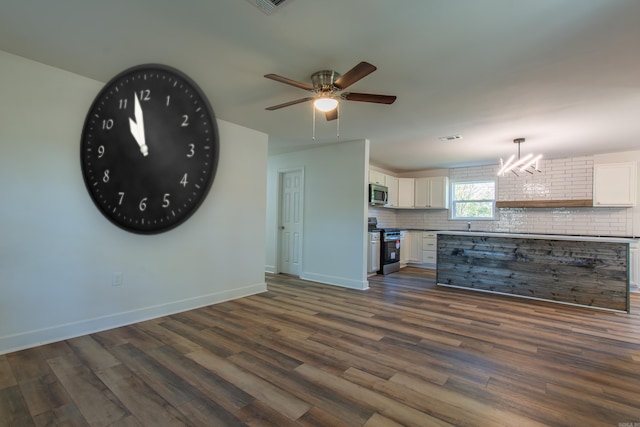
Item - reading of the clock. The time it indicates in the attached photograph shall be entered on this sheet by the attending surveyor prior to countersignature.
10:58
